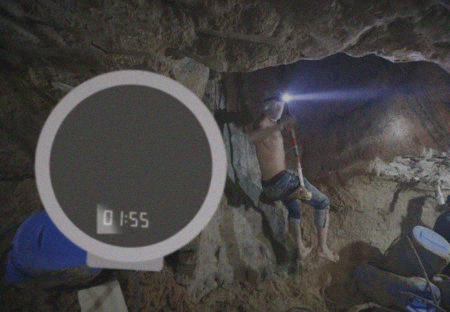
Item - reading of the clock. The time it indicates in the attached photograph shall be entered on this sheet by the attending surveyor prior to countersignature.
1:55
